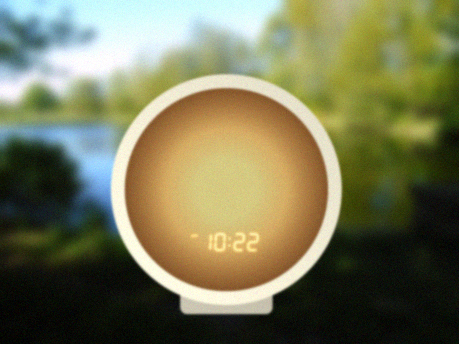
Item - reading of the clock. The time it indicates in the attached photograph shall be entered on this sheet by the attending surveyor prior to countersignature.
10:22
